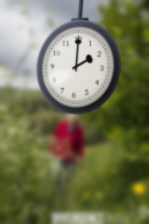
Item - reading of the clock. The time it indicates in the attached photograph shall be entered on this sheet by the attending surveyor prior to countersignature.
2:00
